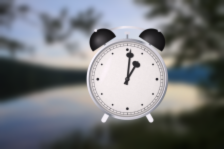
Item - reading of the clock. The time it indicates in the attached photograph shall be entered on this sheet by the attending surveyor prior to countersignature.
1:01
